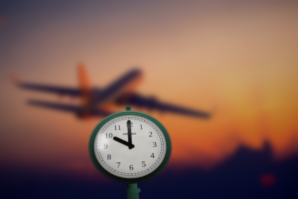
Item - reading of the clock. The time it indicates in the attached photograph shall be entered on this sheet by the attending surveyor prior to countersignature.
10:00
